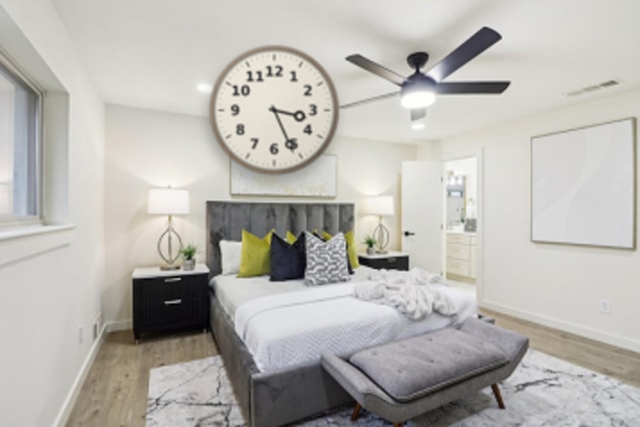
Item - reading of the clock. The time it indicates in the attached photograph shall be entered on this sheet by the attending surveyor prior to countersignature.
3:26
